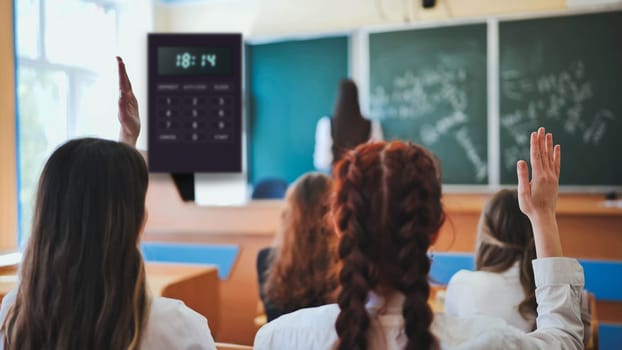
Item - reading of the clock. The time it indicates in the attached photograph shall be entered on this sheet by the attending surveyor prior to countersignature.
18:14
